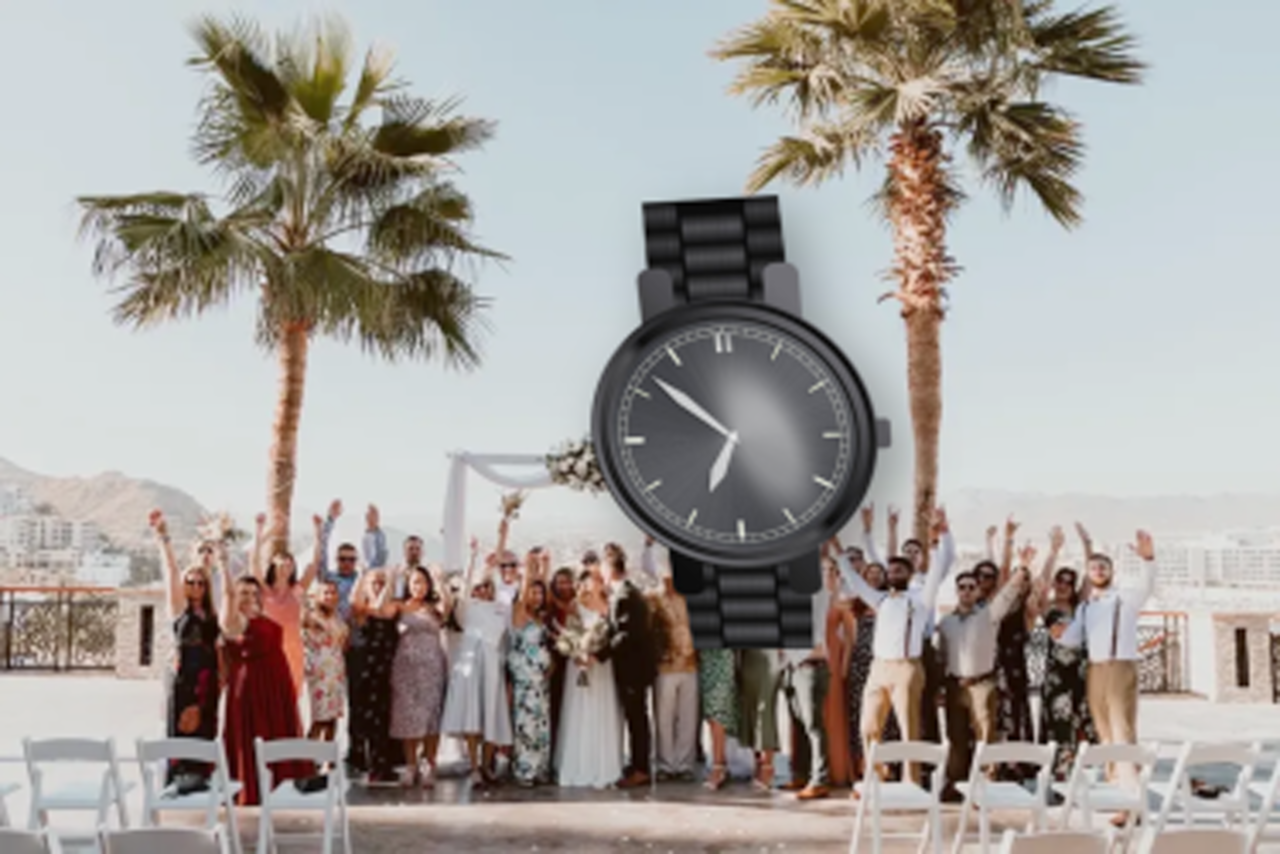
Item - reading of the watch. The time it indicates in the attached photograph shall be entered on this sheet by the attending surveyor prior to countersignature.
6:52
